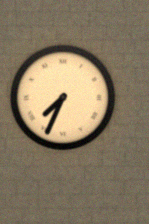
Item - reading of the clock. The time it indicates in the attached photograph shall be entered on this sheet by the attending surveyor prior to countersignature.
7:34
